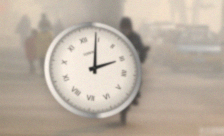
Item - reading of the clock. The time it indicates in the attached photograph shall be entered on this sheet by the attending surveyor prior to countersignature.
3:04
